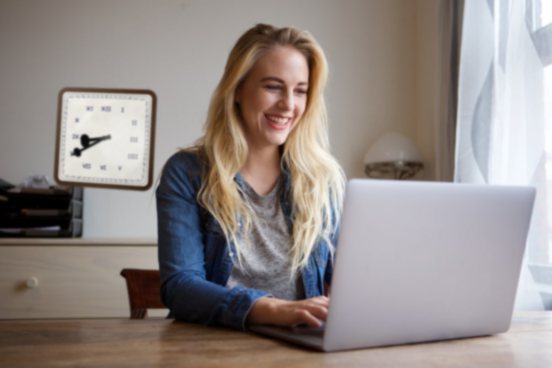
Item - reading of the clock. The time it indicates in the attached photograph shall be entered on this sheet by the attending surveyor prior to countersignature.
8:40
